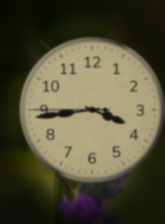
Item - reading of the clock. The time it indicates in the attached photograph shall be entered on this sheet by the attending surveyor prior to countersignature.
3:43:45
